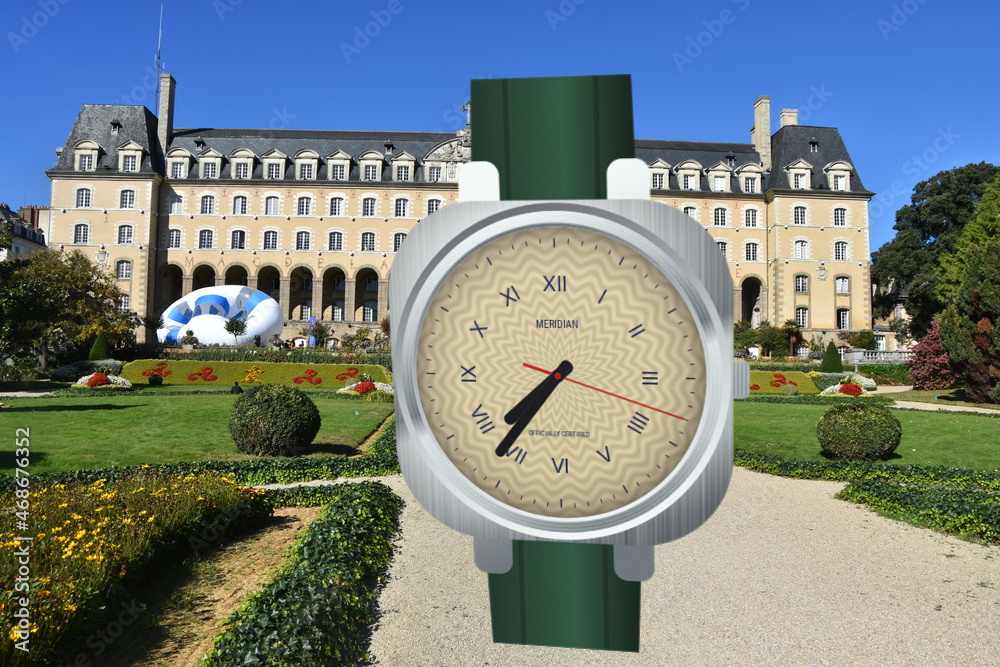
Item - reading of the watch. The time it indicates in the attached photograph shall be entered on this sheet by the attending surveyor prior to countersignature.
7:36:18
